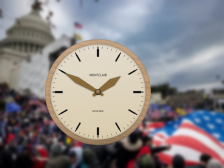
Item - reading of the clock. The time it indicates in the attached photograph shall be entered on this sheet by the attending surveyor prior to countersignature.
1:50
